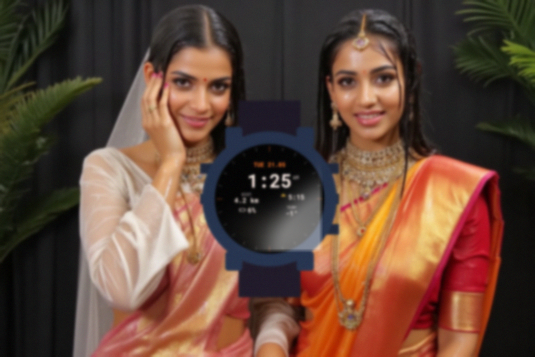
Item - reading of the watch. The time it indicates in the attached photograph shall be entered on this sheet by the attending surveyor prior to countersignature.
1:25
